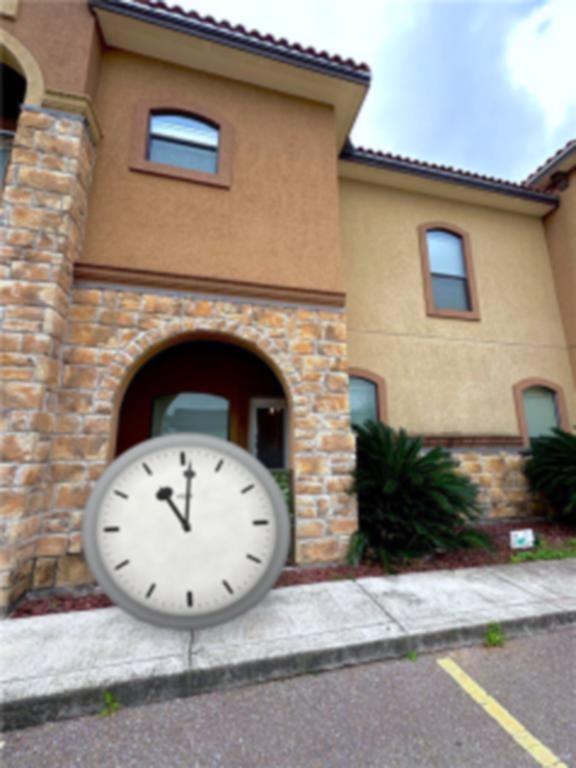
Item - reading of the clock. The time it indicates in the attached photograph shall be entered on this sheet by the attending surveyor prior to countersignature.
11:01
